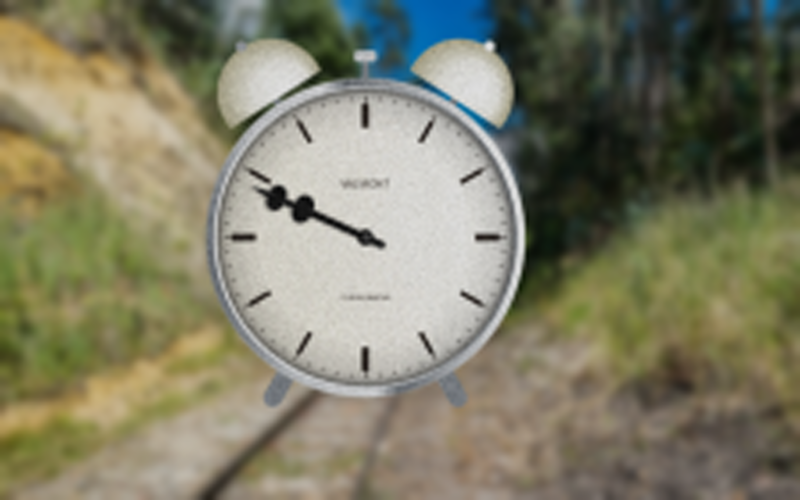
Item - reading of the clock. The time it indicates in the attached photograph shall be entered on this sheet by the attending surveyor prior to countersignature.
9:49
